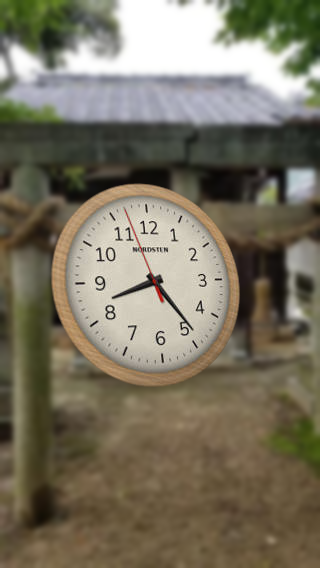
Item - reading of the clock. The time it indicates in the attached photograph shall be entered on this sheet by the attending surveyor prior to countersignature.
8:23:57
